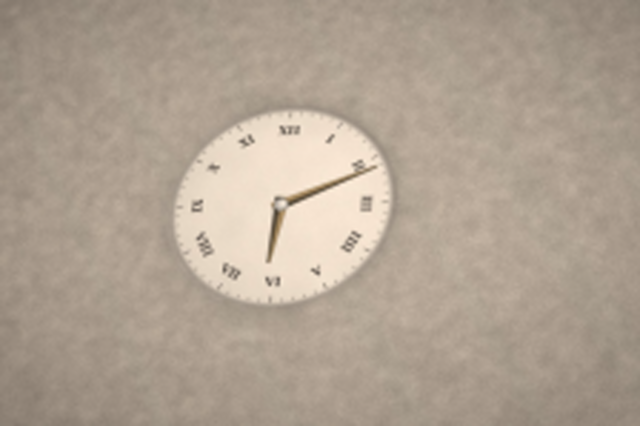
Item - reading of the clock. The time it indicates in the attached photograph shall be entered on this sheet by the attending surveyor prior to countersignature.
6:11
